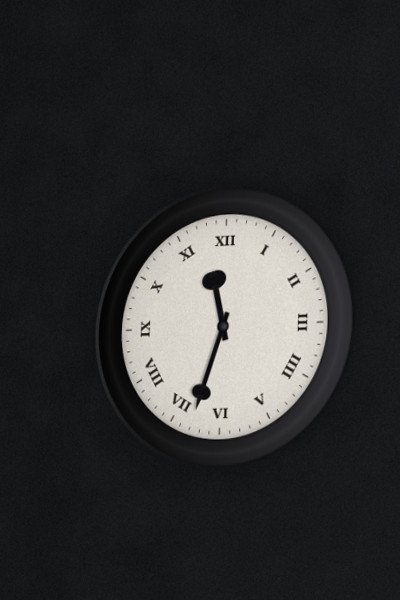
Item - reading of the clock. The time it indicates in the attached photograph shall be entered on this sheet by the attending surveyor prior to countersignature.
11:33
